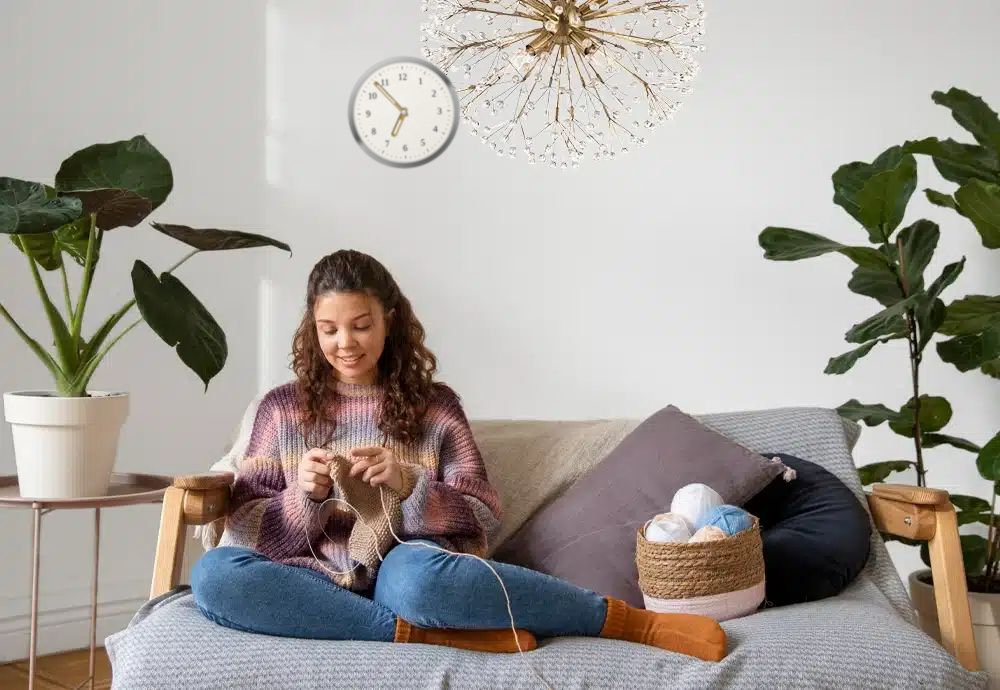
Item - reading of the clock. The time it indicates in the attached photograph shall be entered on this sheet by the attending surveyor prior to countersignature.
6:53
